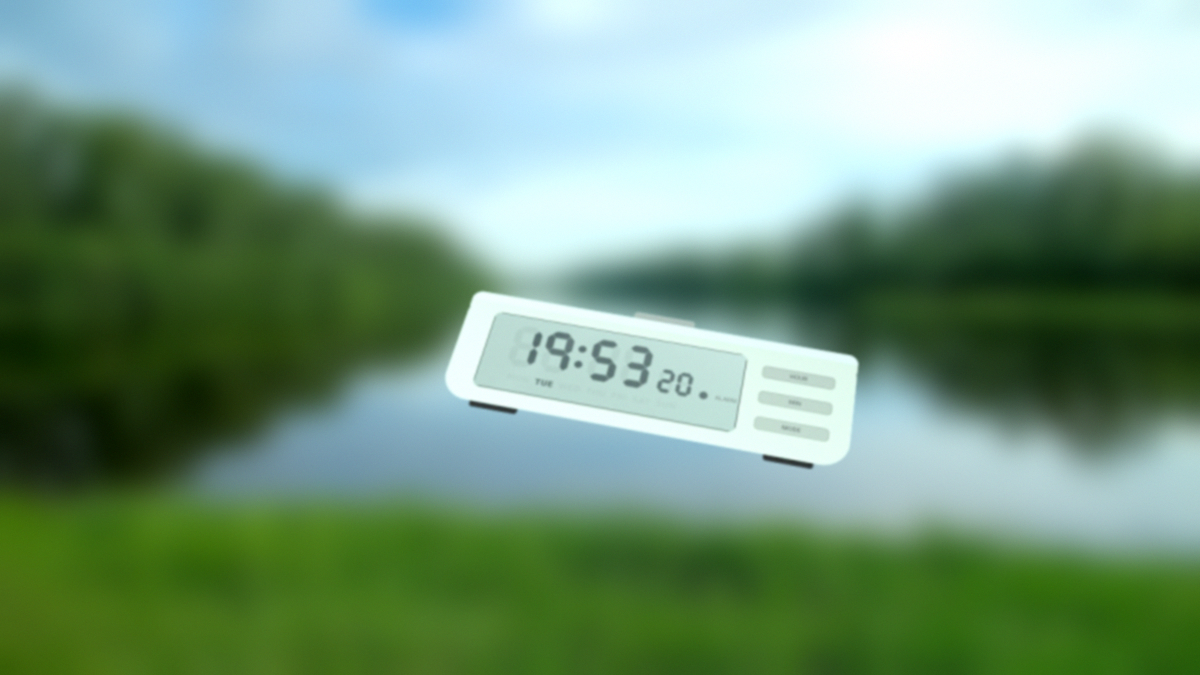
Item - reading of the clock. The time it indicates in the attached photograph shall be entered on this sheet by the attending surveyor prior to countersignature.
19:53:20
